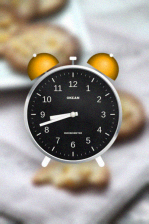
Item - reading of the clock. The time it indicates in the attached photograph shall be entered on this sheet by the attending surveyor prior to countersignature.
8:42
